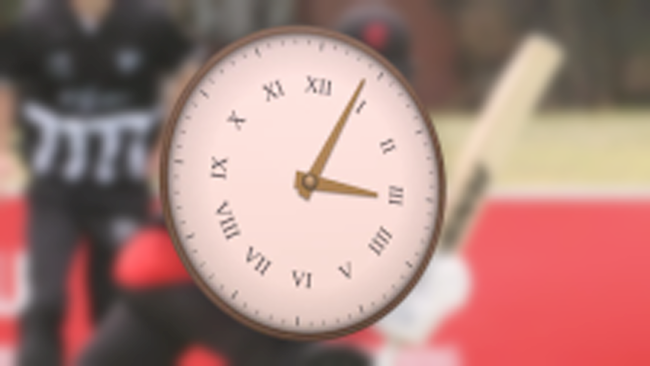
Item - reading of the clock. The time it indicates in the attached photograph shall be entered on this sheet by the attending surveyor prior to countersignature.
3:04
